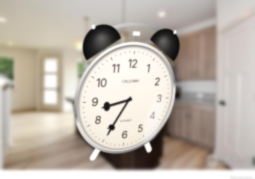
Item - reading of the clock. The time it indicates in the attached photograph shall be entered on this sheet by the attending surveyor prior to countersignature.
8:35
